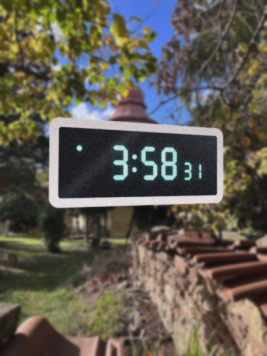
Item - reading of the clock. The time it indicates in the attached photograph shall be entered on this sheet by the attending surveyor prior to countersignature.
3:58:31
